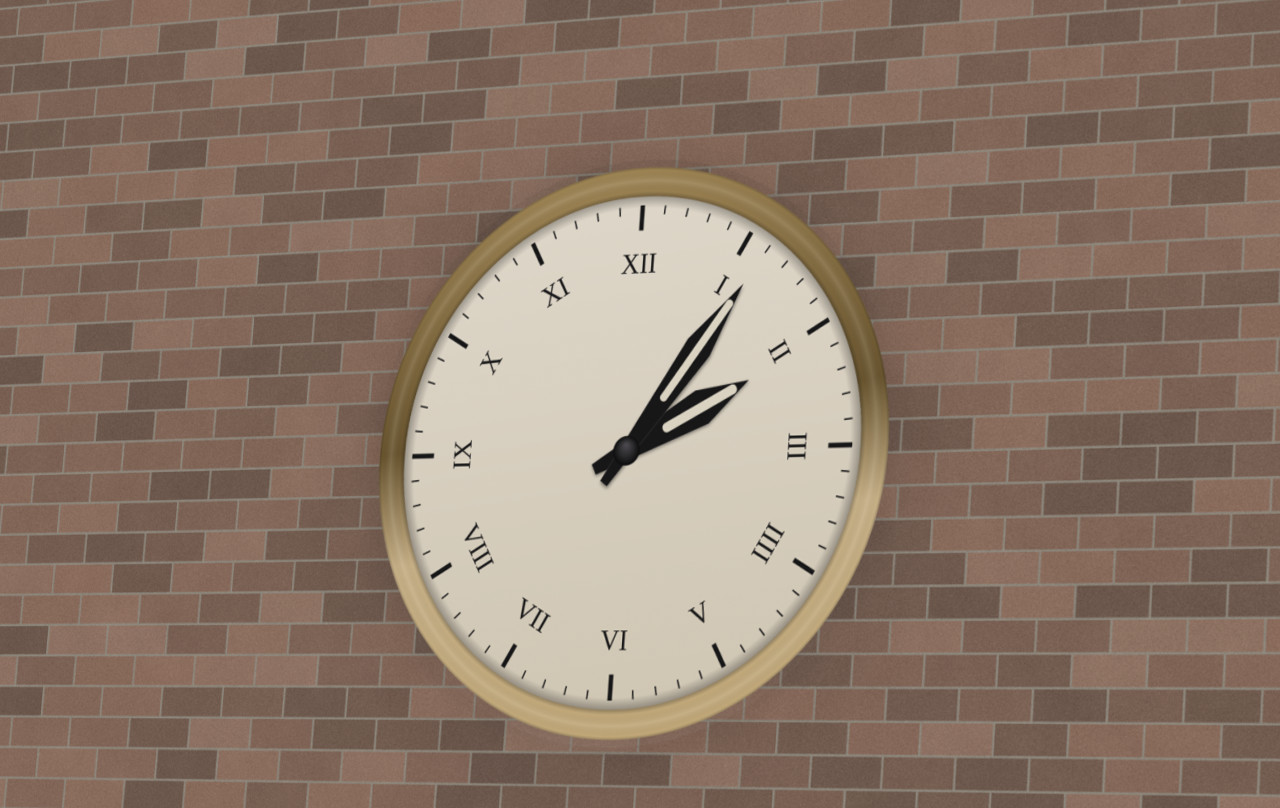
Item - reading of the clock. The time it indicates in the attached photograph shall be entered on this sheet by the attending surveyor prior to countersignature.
2:06
